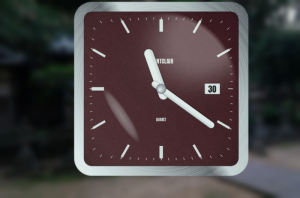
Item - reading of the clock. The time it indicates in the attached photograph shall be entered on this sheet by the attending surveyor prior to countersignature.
11:21
